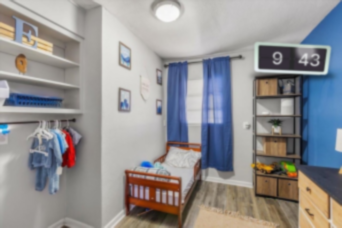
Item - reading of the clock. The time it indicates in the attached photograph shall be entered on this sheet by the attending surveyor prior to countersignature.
9:43
